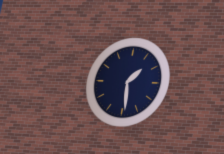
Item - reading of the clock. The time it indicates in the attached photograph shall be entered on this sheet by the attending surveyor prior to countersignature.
1:29
